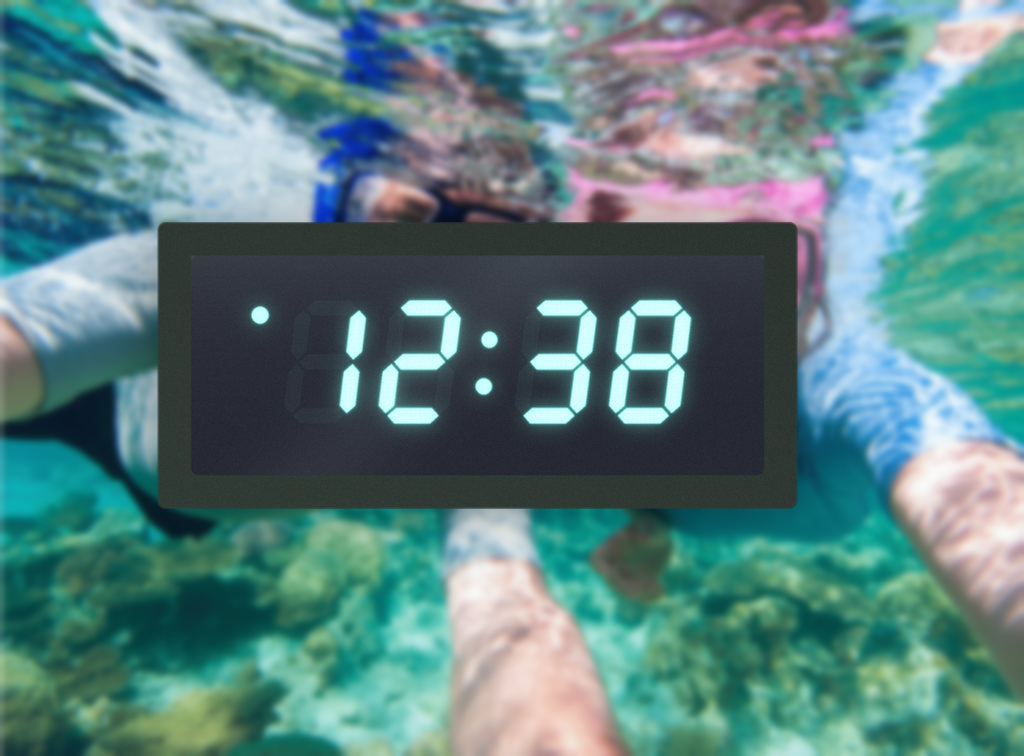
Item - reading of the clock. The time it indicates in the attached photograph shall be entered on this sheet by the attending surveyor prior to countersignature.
12:38
